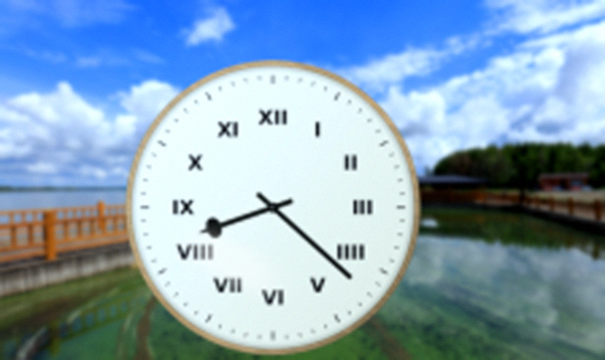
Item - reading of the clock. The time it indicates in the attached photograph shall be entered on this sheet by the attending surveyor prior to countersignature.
8:22
